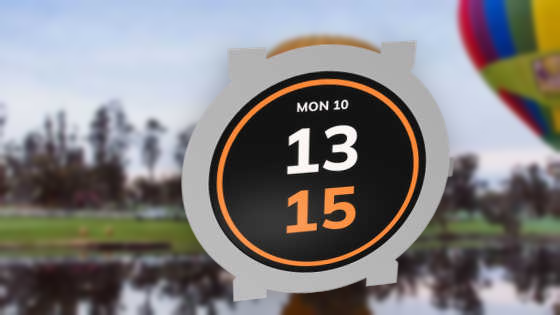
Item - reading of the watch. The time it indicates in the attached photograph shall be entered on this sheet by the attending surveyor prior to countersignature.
13:15
